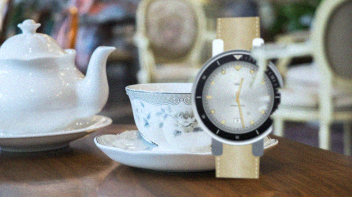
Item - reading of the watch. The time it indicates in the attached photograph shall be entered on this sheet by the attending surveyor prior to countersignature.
12:28
